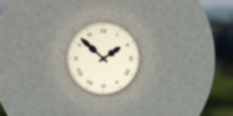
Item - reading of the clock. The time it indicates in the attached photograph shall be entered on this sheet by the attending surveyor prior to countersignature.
1:52
